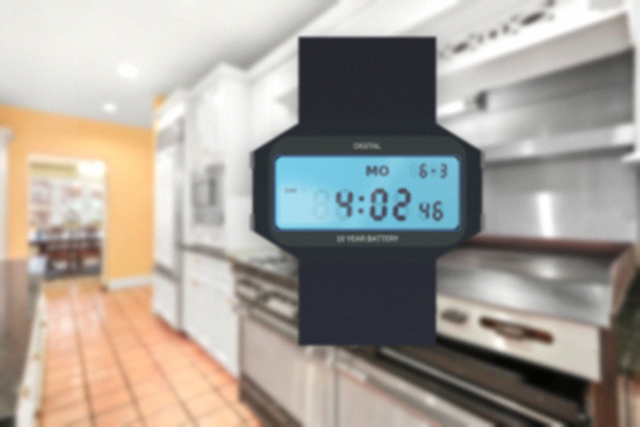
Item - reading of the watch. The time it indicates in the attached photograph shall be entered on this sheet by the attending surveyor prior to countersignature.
4:02:46
